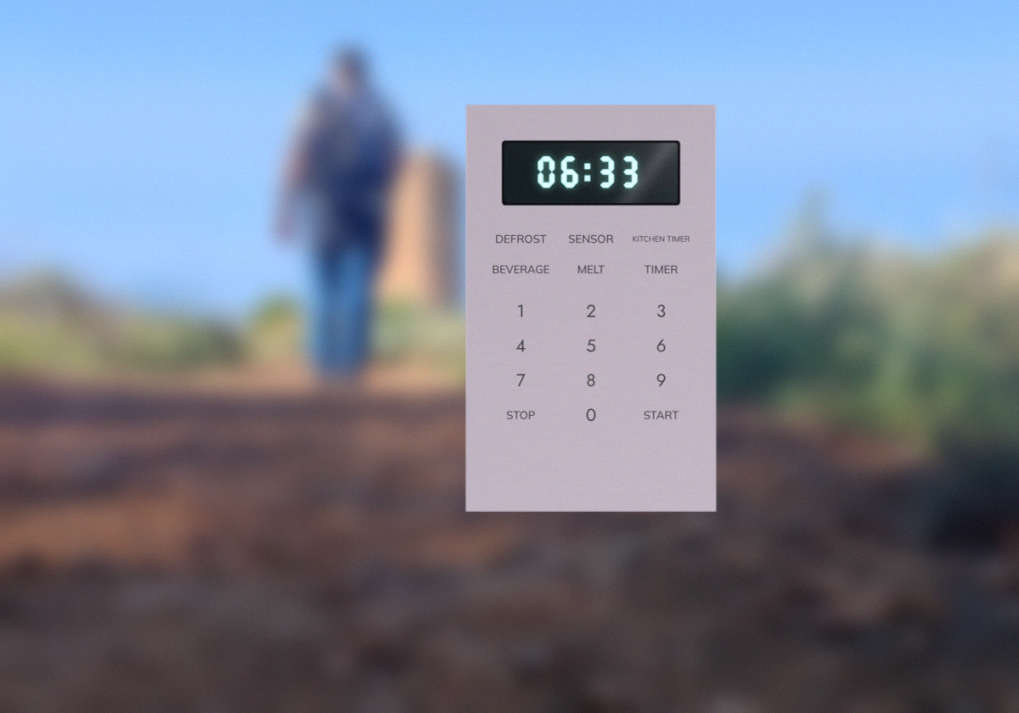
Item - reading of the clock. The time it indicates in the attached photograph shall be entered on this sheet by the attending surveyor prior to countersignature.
6:33
